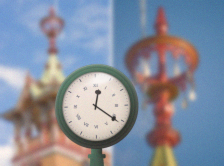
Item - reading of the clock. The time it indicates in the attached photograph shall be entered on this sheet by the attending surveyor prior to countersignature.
12:21
